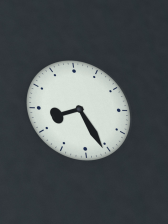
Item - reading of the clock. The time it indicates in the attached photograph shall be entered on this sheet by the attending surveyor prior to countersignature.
8:26
